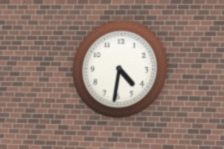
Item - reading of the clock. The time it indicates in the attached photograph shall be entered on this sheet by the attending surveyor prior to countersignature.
4:31
